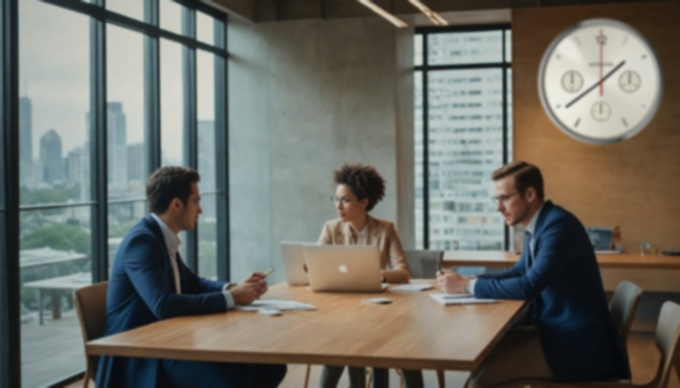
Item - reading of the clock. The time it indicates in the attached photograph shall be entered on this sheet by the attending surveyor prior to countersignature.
1:39
